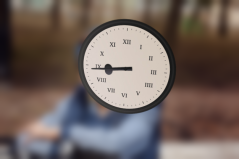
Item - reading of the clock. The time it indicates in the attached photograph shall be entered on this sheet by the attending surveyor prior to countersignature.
8:44
